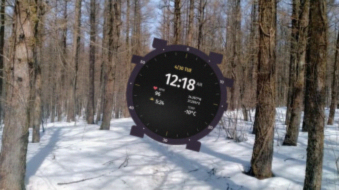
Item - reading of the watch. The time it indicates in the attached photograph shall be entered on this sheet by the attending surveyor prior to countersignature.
12:18
